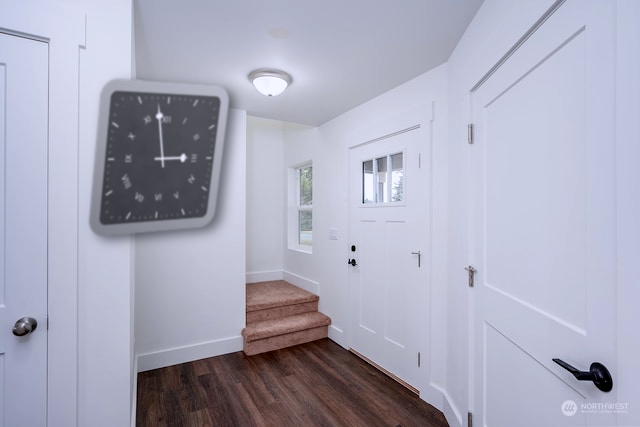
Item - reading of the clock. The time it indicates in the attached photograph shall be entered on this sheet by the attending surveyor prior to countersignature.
2:58
